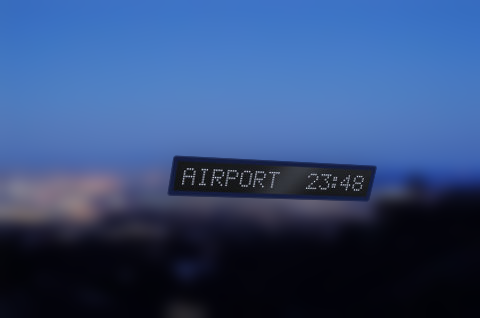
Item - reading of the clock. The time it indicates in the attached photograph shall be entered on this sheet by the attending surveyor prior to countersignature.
23:48
